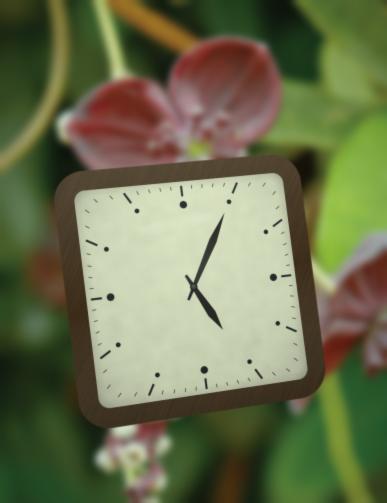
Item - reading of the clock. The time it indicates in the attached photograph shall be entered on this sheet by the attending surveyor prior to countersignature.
5:05
